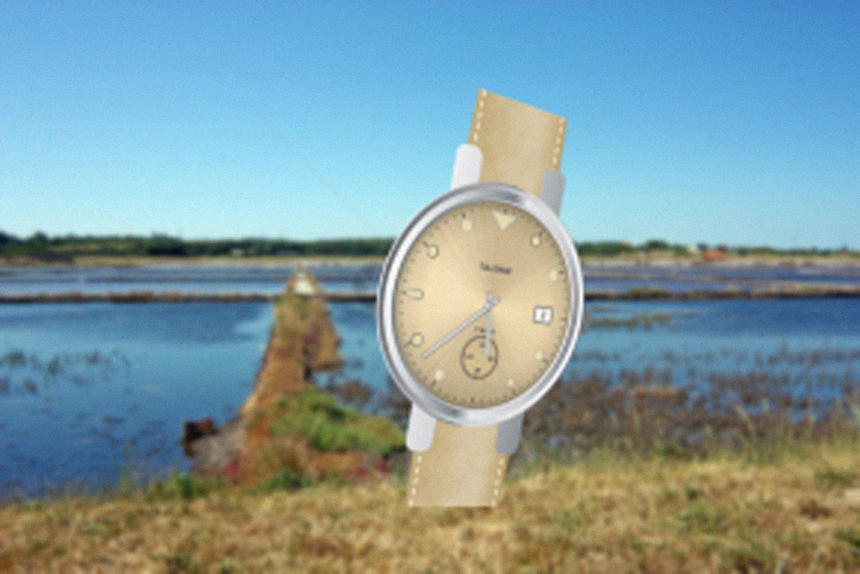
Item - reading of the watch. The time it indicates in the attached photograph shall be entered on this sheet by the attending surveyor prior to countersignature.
5:38
